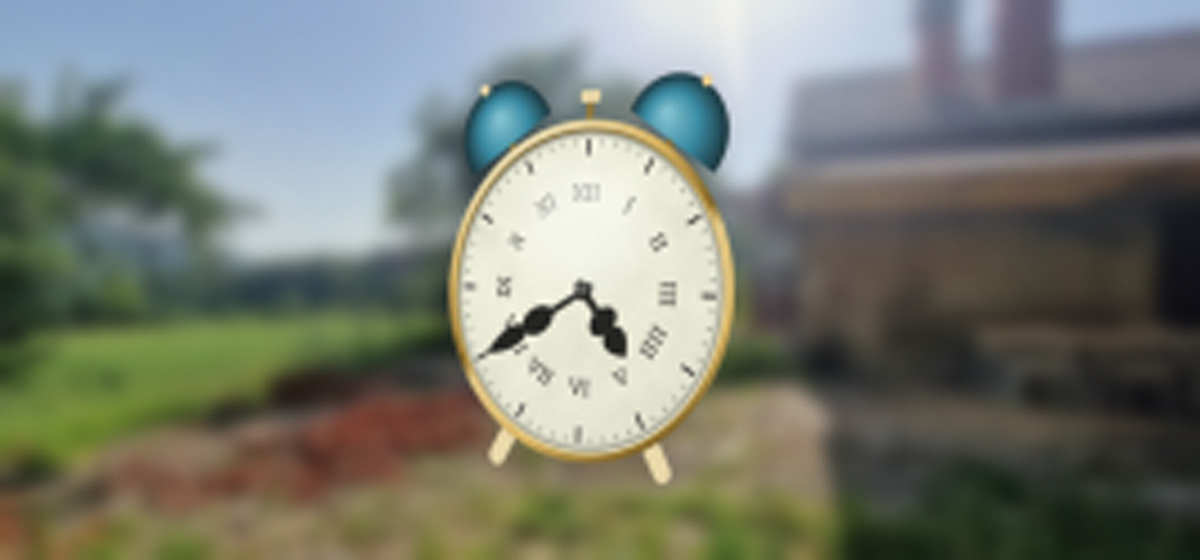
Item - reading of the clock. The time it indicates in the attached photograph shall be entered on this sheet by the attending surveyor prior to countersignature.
4:40
